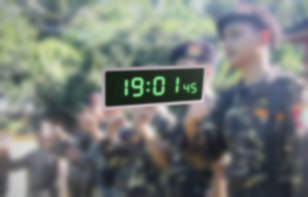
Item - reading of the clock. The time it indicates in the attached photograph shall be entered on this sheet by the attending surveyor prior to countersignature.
19:01
